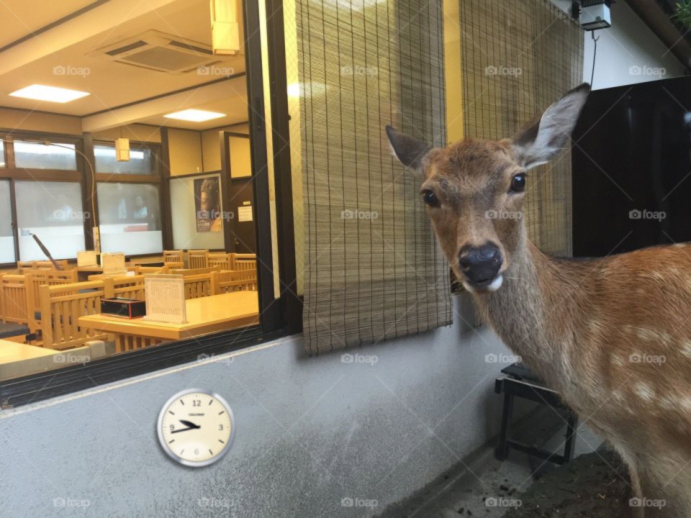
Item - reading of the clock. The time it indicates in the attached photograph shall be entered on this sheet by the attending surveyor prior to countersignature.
9:43
